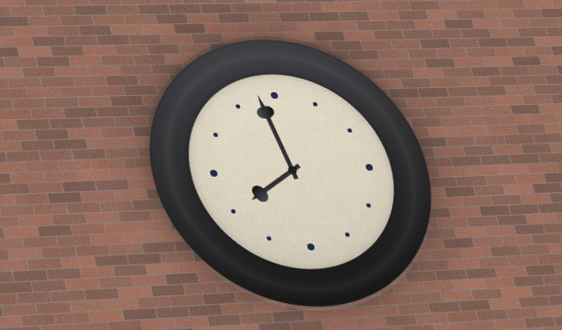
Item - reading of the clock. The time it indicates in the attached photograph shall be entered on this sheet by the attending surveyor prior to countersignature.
7:58
